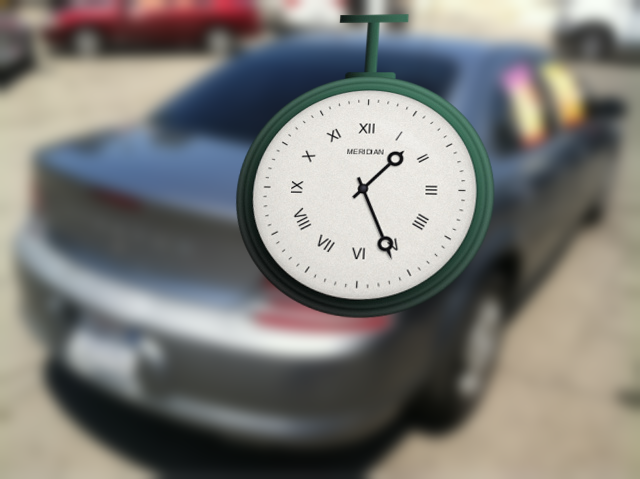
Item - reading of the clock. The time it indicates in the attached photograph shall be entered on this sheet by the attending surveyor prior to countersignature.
1:26
